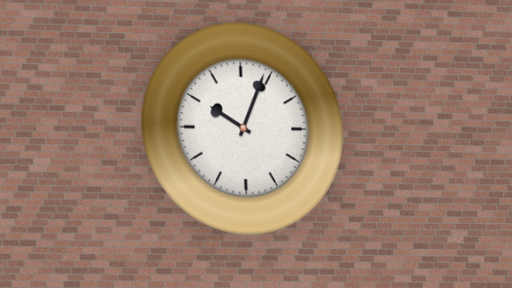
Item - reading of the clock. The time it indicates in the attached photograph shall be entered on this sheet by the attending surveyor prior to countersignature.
10:04
